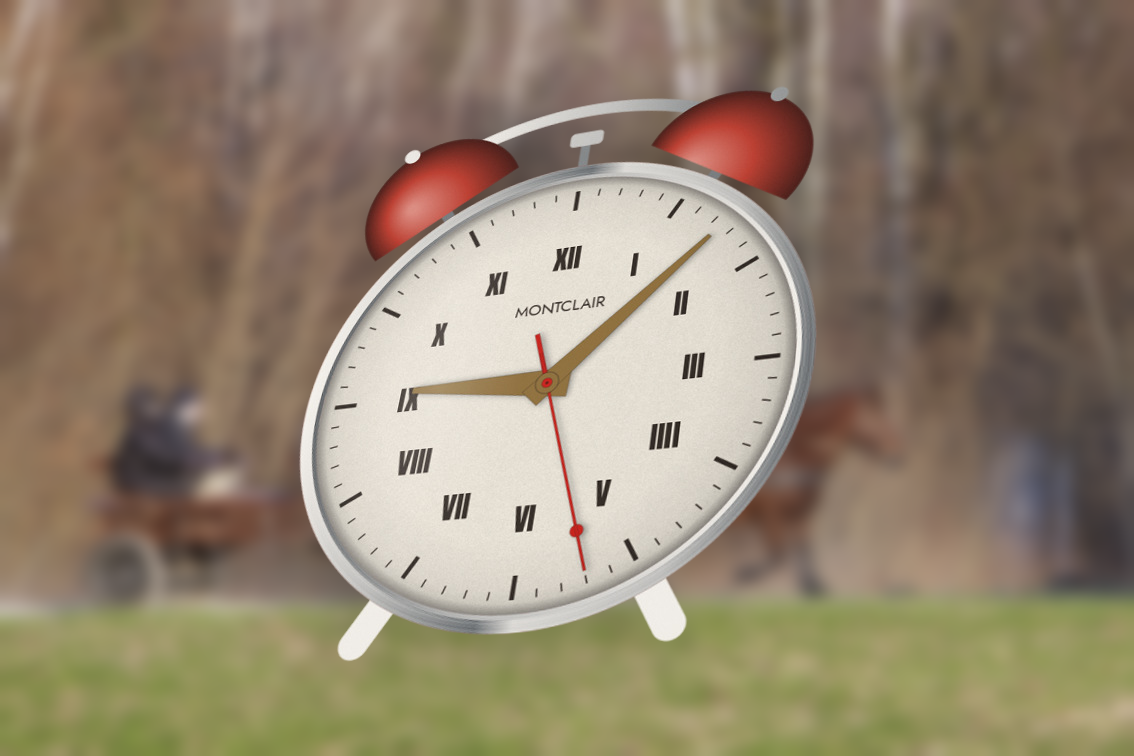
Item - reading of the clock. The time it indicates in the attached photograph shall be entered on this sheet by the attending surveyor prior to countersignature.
9:07:27
